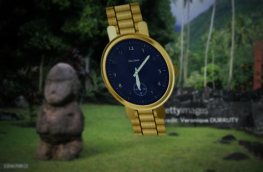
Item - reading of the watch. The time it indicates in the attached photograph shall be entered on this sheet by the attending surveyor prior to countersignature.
6:08
